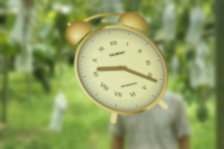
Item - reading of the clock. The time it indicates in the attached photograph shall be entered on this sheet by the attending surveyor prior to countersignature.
9:21
